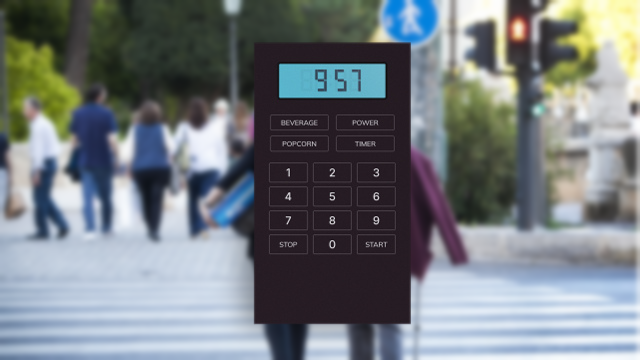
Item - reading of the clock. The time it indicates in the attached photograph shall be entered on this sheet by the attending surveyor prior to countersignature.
9:57
